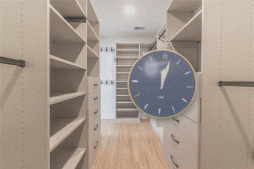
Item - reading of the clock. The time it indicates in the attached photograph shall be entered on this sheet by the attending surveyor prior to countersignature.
12:02
